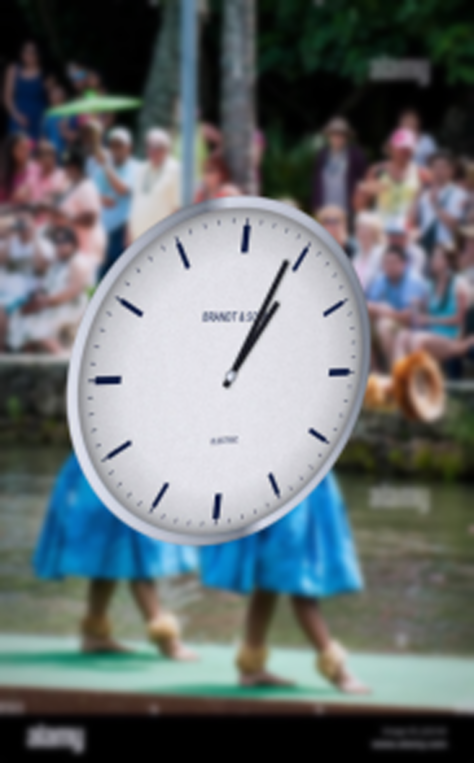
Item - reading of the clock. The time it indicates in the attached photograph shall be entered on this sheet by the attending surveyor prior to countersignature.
1:04
